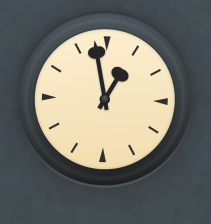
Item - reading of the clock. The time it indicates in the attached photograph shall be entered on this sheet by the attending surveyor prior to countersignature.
12:58
